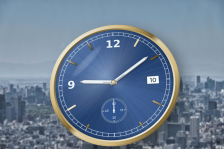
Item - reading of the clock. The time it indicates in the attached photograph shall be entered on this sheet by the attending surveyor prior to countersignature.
9:09
